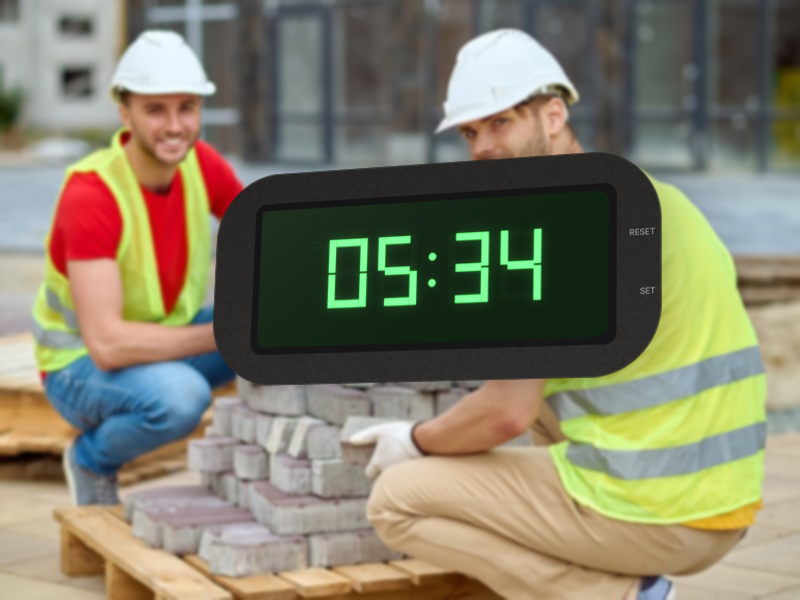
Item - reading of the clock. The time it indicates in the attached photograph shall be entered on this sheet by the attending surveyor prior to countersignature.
5:34
